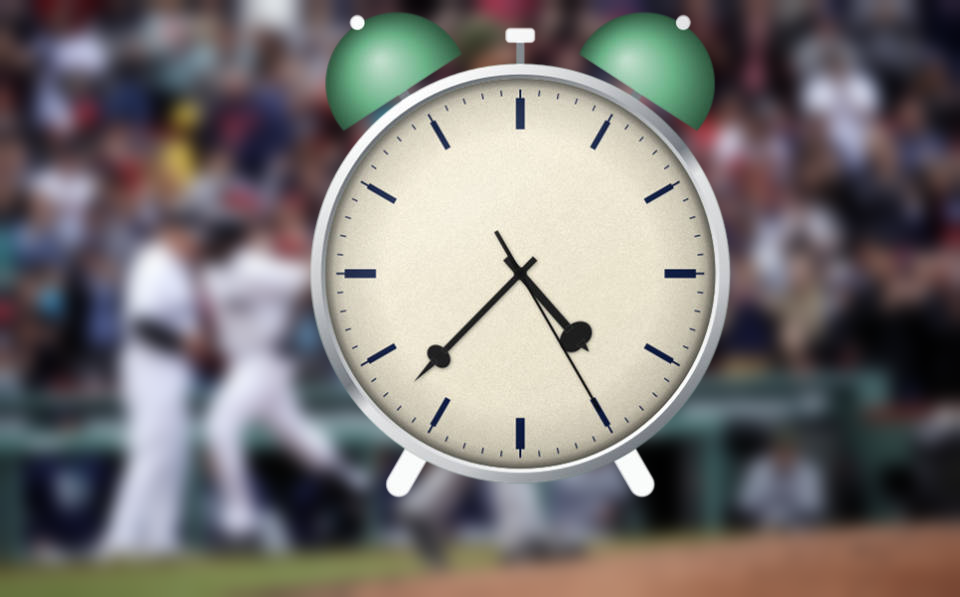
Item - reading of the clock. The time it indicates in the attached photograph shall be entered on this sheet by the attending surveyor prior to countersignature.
4:37:25
